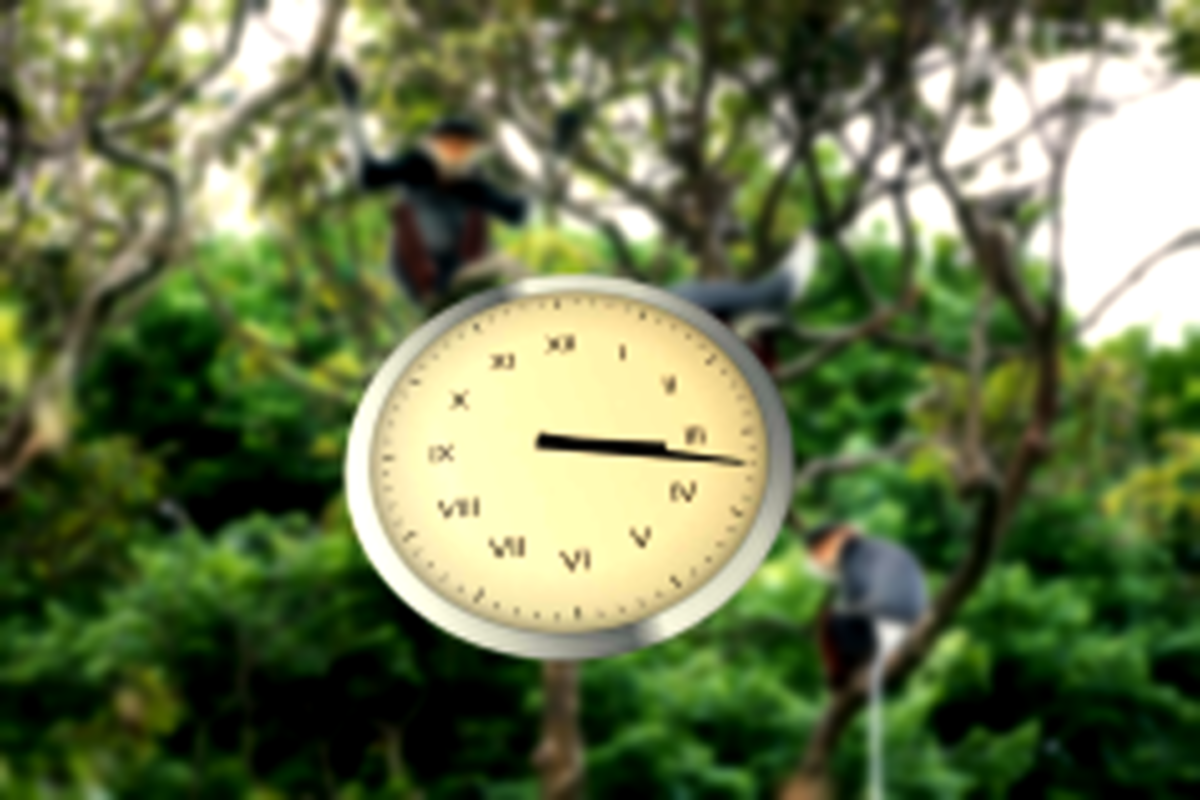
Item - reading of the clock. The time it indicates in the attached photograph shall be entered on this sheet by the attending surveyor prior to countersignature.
3:17
